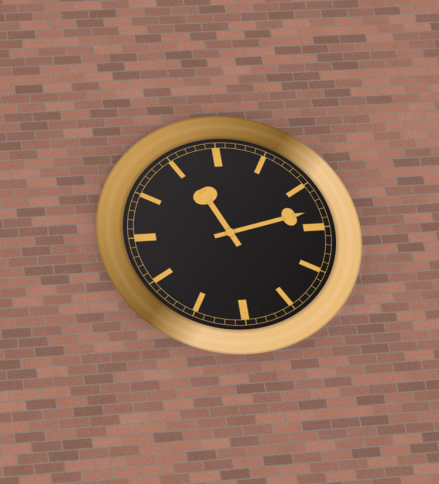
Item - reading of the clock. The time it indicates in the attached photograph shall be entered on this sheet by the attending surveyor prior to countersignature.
11:13
